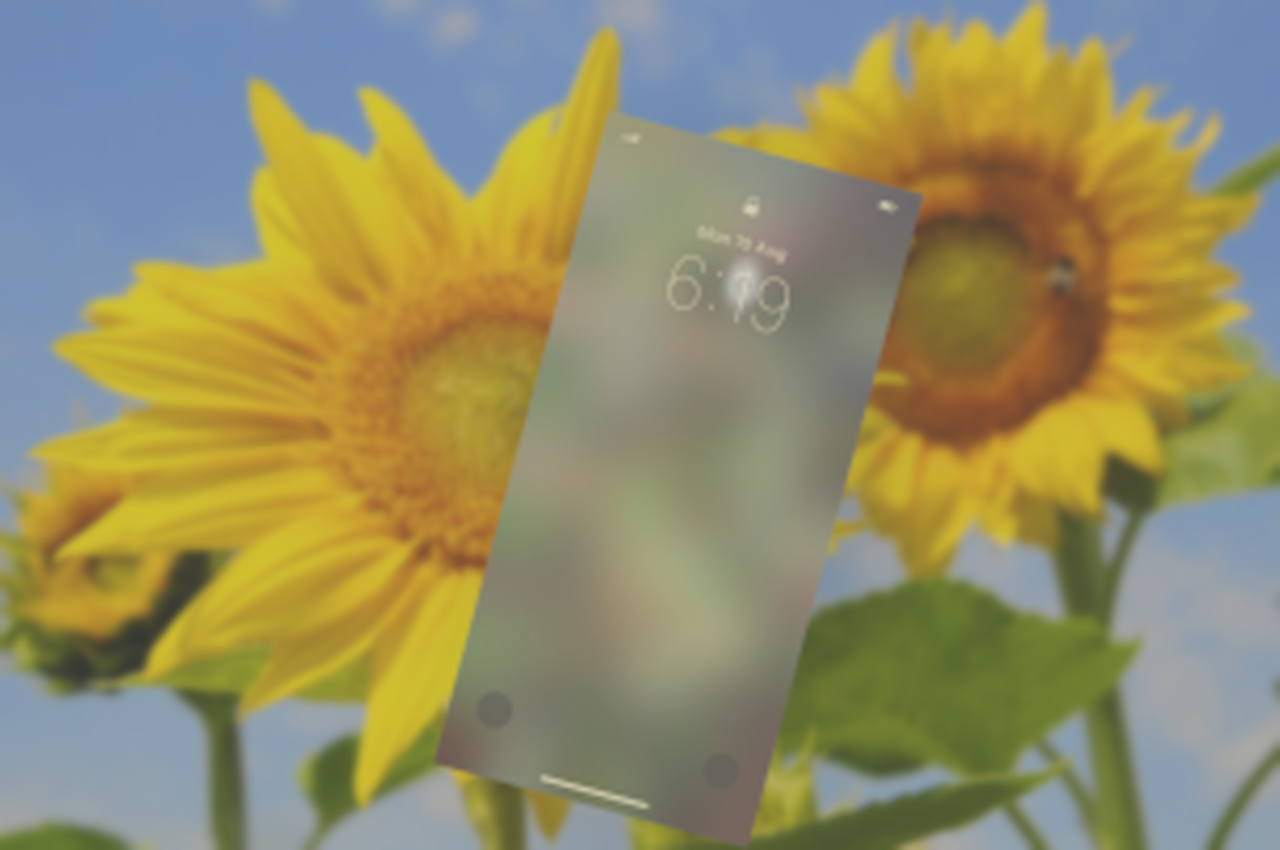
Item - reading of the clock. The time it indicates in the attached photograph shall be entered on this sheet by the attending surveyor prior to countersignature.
6:19
